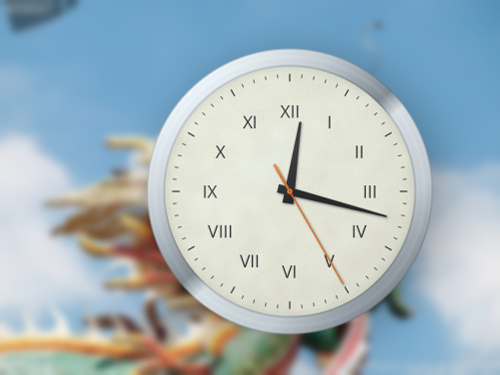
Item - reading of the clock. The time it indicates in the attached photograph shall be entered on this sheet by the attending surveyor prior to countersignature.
12:17:25
